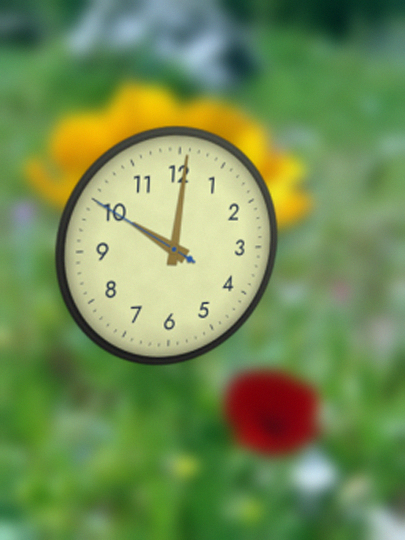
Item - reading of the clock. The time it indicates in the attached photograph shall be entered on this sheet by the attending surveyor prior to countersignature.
10:00:50
